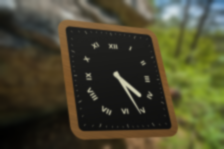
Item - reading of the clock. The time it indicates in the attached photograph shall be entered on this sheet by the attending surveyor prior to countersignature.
4:26
